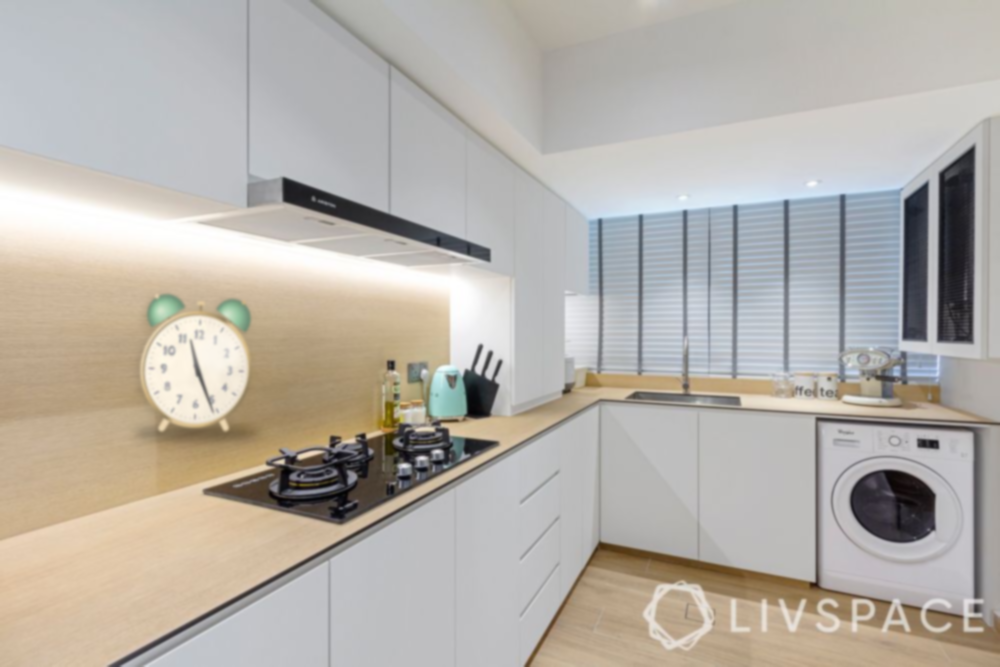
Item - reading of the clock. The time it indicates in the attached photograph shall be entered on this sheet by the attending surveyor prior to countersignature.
11:26
